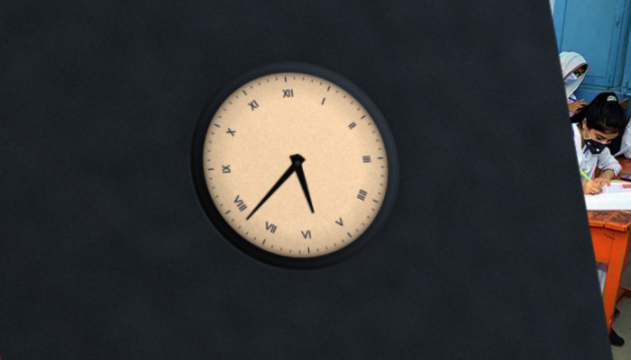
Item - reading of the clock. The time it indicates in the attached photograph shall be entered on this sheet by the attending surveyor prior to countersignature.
5:38
